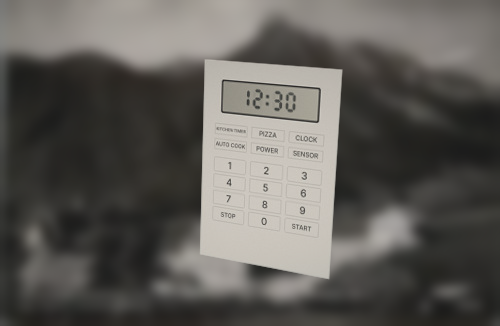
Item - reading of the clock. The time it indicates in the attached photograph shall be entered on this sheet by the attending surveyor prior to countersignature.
12:30
